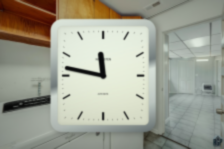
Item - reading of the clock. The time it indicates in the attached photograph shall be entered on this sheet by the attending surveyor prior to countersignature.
11:47
